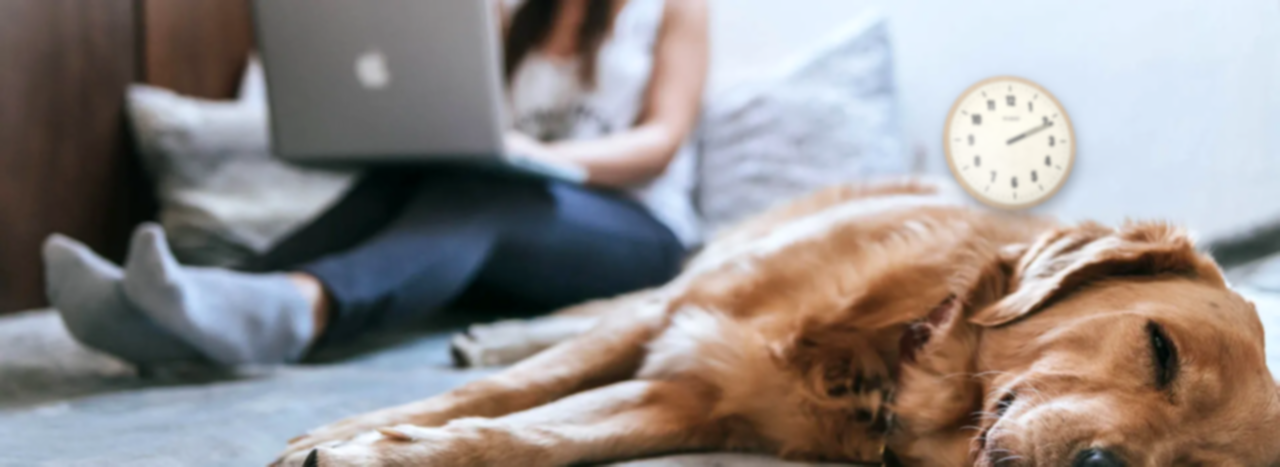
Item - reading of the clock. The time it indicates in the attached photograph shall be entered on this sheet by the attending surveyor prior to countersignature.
2:11
